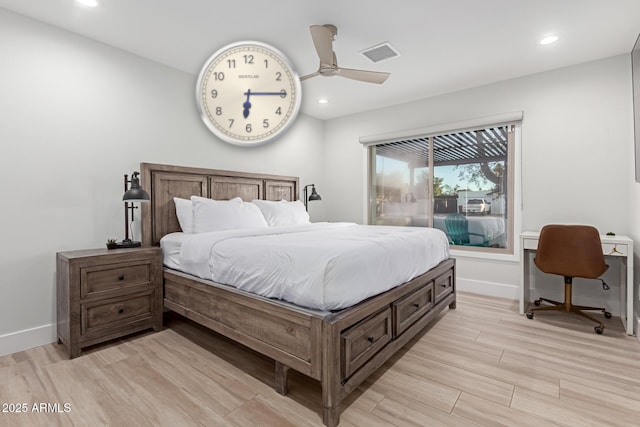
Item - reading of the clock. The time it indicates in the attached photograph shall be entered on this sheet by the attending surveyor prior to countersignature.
6:15
